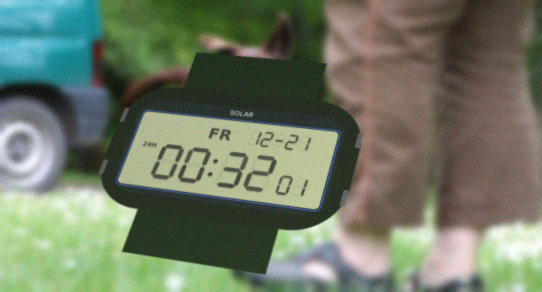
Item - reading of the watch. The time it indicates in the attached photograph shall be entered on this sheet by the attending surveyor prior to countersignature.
0:32:01
